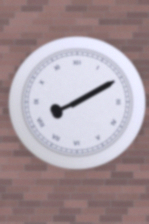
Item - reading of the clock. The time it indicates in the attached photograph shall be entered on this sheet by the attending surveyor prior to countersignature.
8:10
